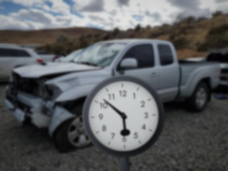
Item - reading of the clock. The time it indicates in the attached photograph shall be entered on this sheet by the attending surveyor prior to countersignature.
5:52
